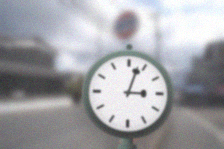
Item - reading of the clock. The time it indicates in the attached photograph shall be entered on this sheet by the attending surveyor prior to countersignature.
3:03
